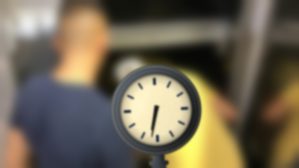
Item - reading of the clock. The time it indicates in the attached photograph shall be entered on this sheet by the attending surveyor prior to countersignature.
6:32
